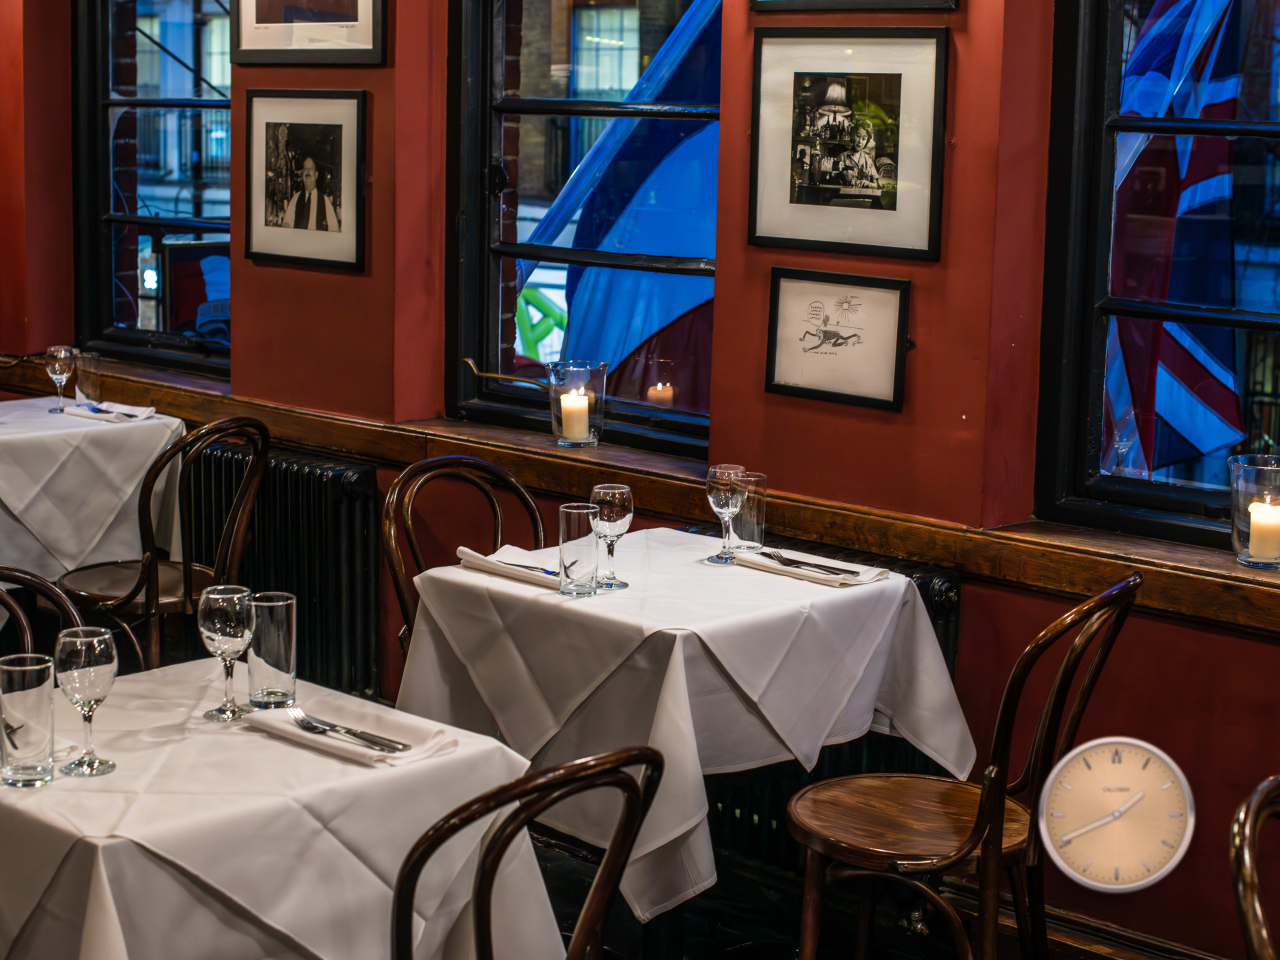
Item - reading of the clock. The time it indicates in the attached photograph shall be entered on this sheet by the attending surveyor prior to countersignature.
1:41
